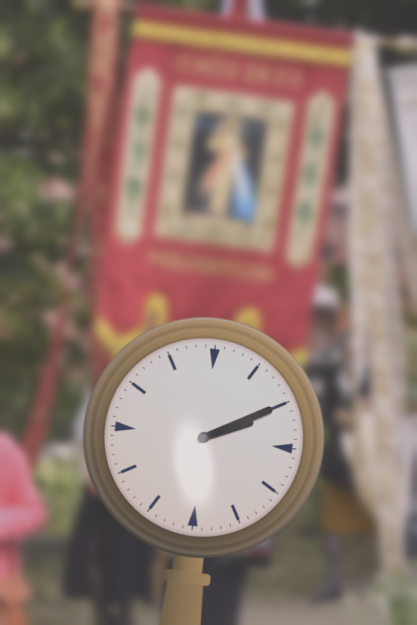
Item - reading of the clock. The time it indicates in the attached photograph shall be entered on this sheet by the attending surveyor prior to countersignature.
2:10
